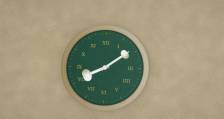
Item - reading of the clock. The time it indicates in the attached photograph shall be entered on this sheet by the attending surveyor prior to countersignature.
8:09
